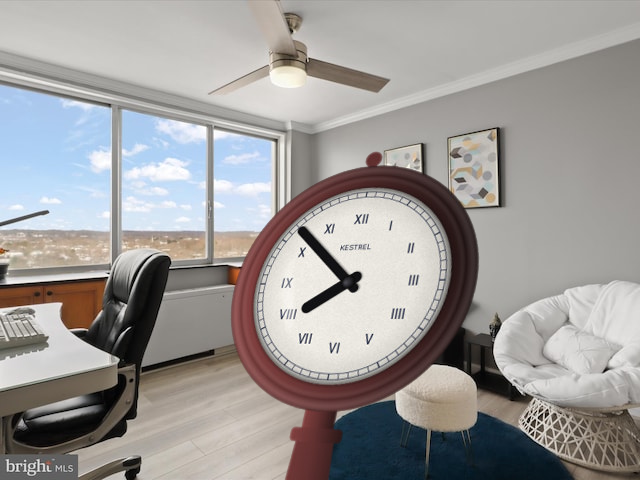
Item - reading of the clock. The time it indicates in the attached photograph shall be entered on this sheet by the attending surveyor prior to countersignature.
7:52
